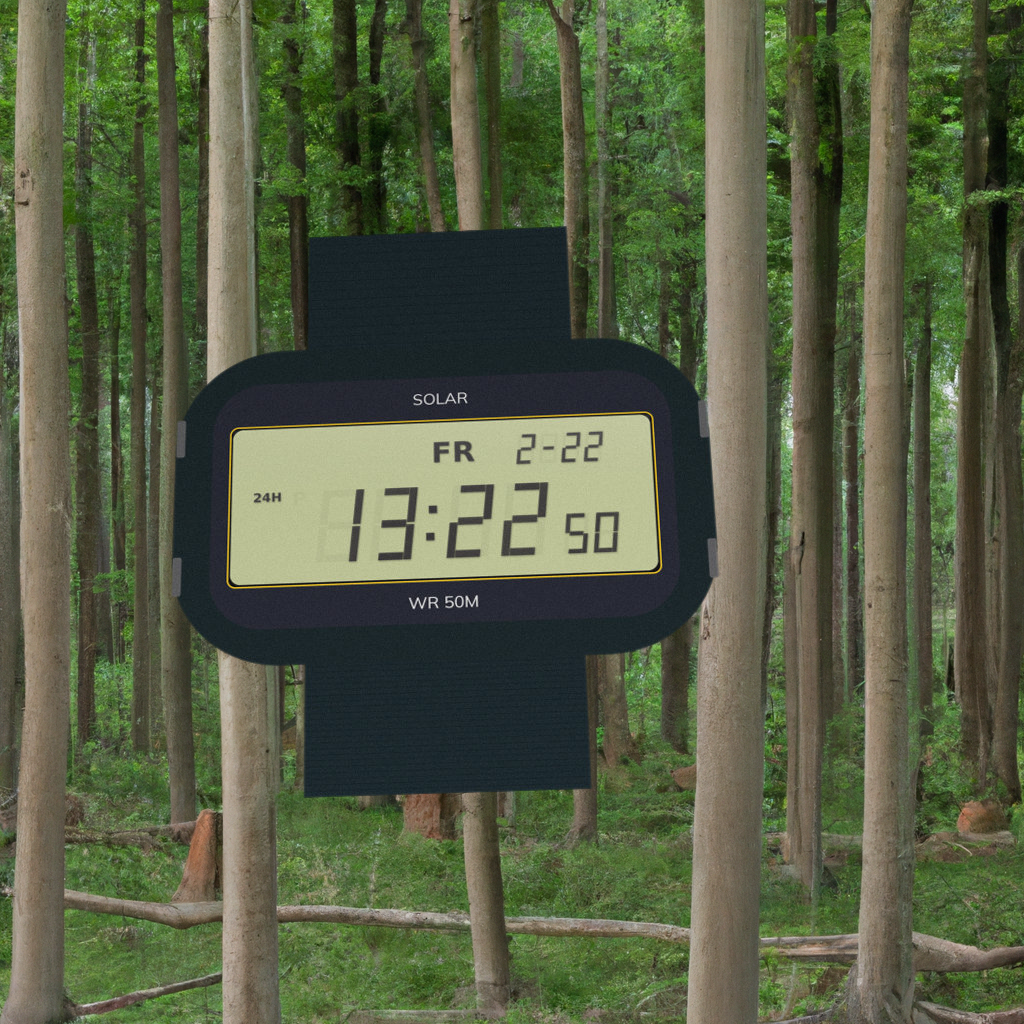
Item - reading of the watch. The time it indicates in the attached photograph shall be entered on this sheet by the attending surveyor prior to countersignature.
13:22:50
